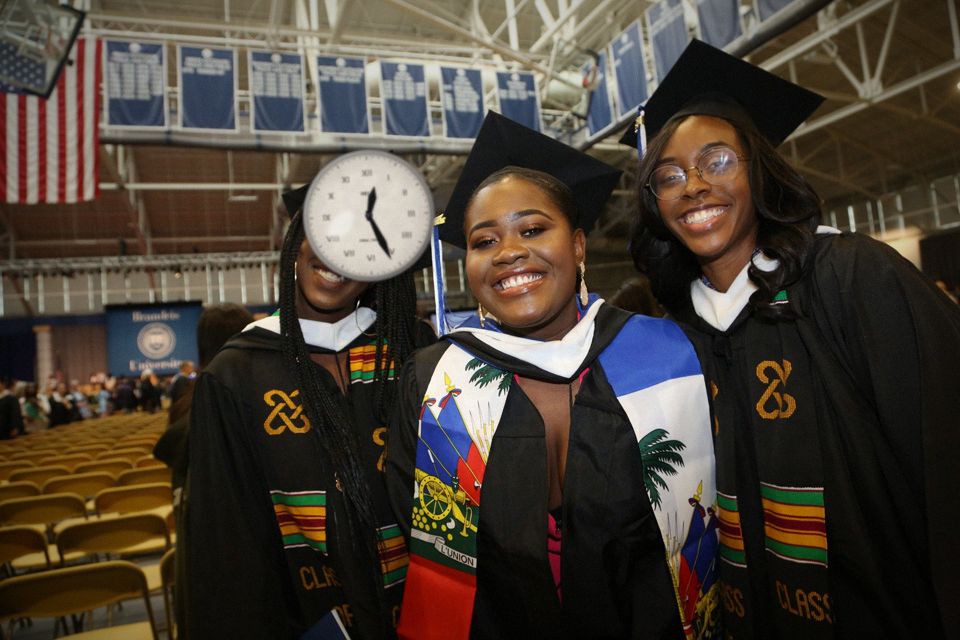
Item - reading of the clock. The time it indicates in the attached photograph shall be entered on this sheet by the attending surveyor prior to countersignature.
12:26
